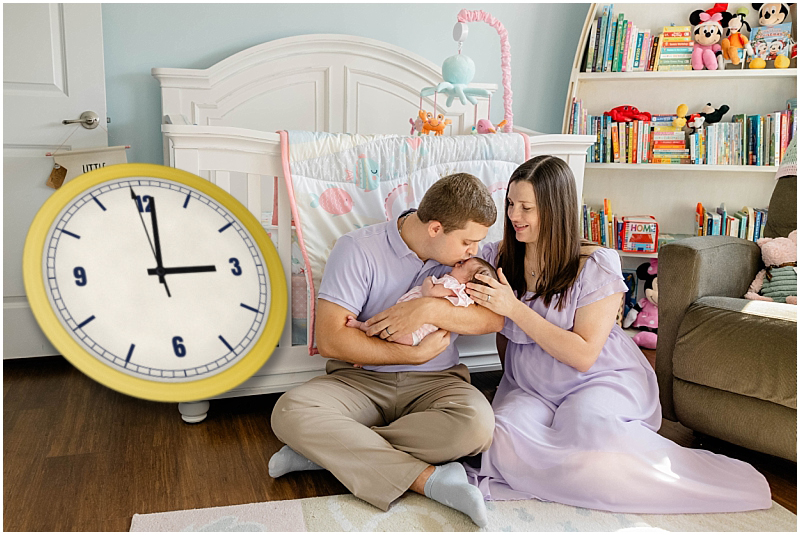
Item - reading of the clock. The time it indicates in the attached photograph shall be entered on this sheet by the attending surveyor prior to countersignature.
3:00:59
